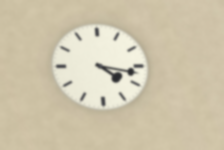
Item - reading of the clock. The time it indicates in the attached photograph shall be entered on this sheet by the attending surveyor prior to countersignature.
4:17
